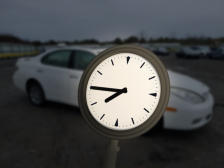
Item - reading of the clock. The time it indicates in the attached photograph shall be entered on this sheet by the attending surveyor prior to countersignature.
7:45
